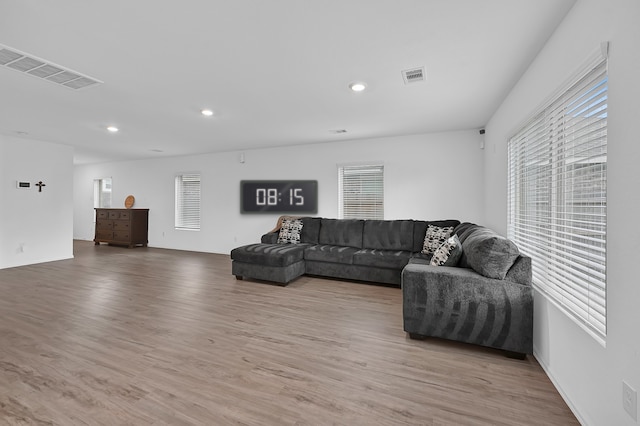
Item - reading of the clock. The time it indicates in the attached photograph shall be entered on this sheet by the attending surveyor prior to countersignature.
8:15
